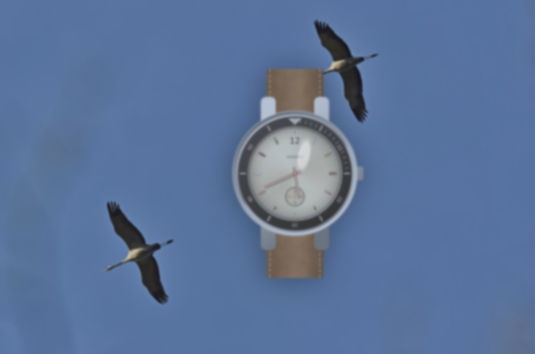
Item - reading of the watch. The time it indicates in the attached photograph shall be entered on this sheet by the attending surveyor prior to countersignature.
5:41
